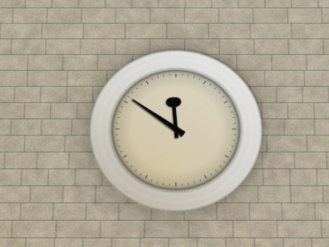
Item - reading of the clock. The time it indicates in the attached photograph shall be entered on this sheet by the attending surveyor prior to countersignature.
11:51
